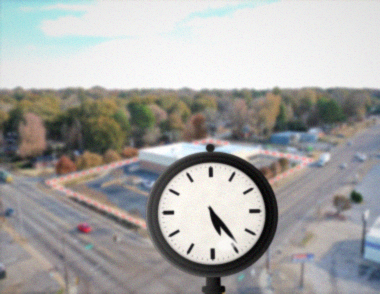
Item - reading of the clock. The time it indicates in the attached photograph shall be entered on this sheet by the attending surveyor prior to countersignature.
5:24
